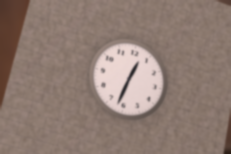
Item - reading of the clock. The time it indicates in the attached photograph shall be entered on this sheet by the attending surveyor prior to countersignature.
12:32
